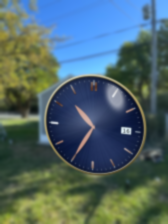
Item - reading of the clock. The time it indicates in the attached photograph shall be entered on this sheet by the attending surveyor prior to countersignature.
10:35
